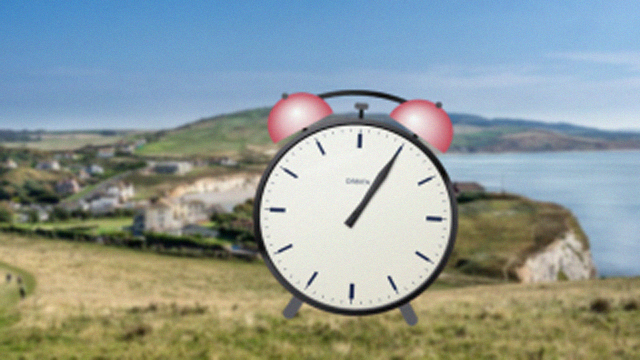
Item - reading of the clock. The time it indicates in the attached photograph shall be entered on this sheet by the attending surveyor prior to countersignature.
1:05
